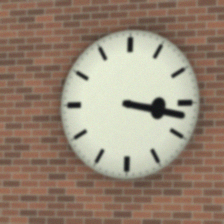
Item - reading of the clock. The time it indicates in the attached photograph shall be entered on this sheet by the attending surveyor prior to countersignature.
3:17
